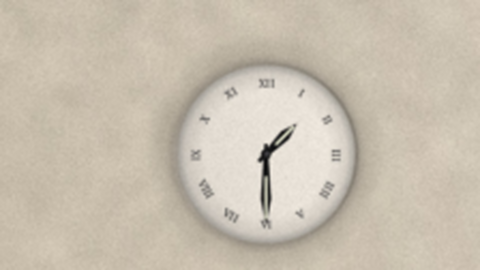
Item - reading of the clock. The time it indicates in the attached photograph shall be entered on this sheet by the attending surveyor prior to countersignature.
1:30
